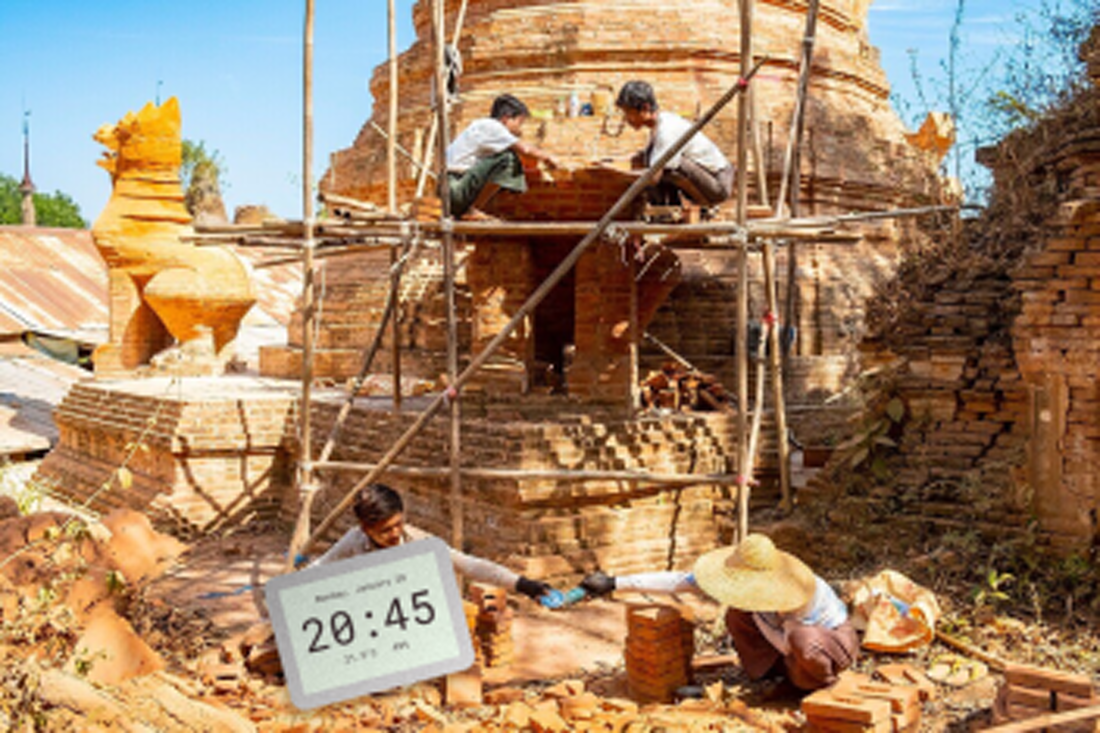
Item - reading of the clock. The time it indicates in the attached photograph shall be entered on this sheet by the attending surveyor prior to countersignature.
20:45
